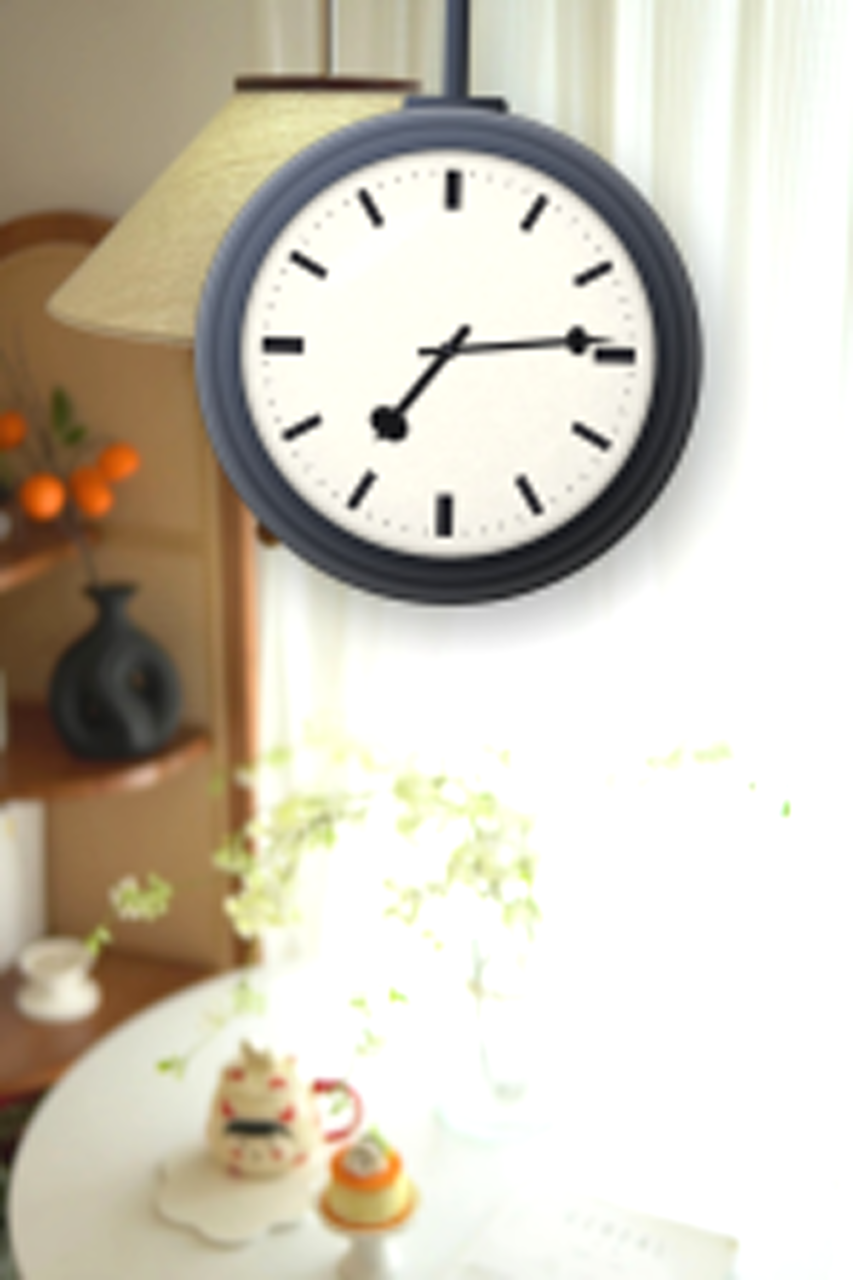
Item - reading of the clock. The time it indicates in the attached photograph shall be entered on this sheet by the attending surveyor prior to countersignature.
7:14
